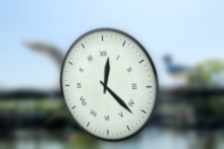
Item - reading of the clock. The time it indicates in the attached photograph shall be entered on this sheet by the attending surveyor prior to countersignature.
12:22
